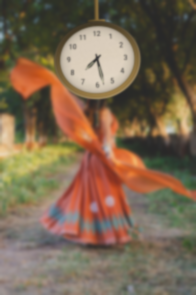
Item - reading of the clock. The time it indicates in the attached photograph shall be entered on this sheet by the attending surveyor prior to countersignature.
7:28
